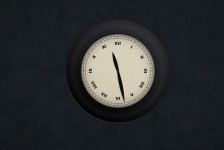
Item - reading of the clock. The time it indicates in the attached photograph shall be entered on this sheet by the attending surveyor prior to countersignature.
11:28
